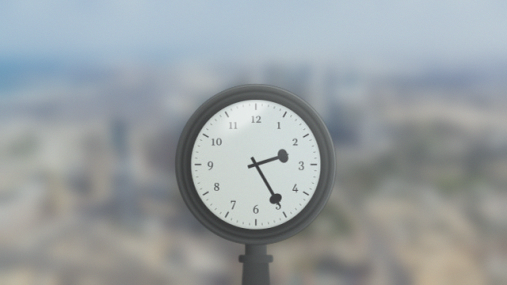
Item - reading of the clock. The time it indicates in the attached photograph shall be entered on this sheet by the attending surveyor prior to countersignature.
2:25
